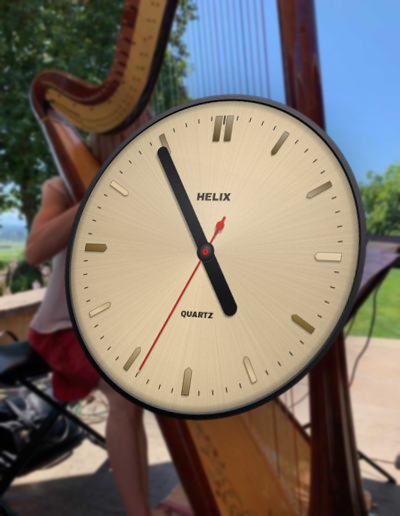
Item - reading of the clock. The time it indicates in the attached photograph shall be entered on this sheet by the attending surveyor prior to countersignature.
4:54:34
